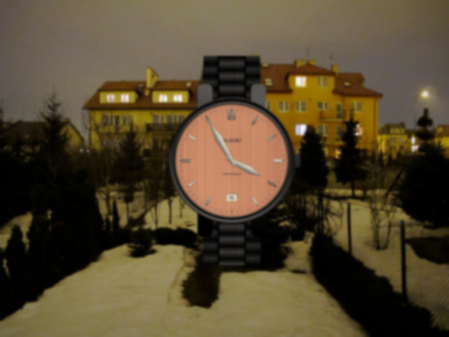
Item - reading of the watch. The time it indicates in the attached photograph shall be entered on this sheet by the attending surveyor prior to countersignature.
3:55
